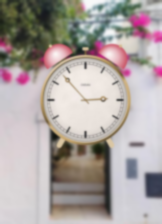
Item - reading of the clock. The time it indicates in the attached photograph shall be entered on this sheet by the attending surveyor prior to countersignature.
2:53
